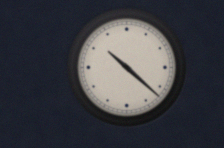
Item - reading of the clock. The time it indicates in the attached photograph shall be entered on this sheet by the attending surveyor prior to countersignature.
10:22
